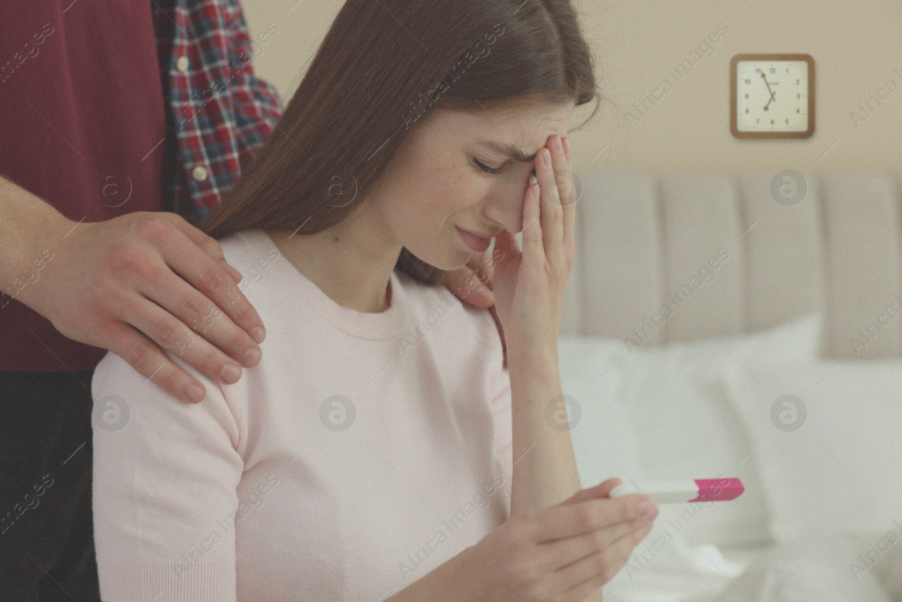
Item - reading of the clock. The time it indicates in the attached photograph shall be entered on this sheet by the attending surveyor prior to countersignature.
6:56
